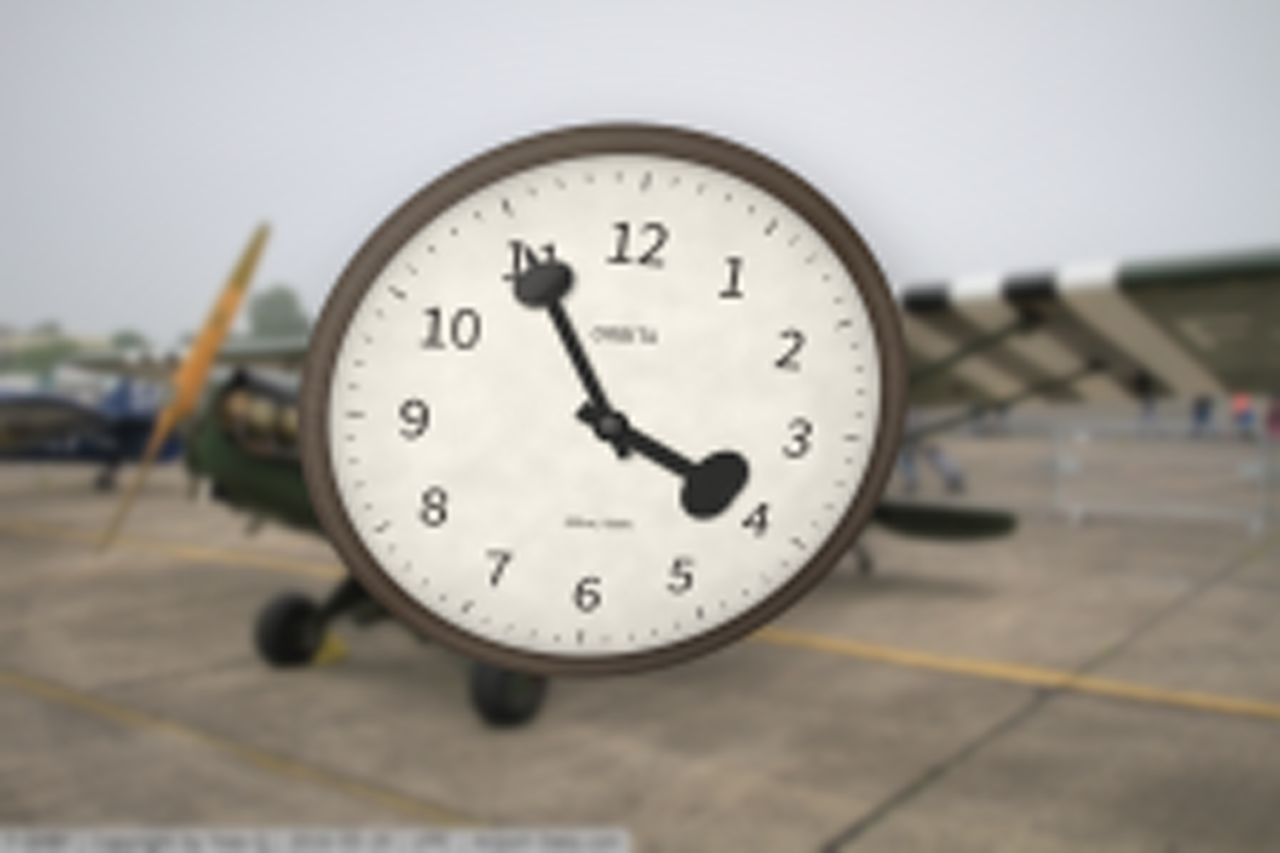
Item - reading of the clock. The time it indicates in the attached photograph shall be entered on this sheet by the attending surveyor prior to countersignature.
3:55
